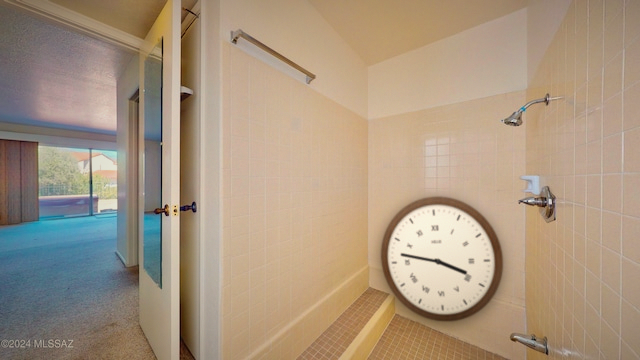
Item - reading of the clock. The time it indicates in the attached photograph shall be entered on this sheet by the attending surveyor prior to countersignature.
3:47
